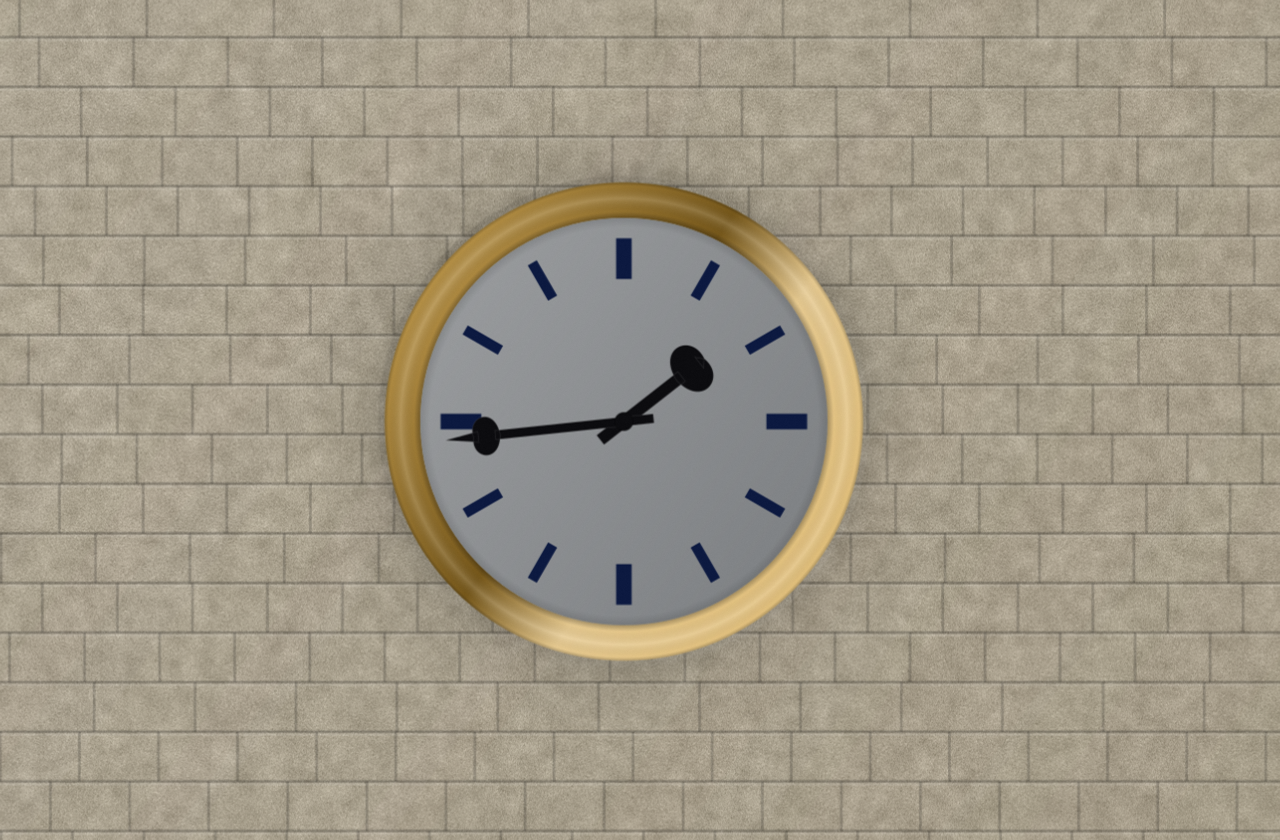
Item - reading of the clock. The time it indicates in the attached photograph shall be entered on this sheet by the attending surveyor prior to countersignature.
1:44
